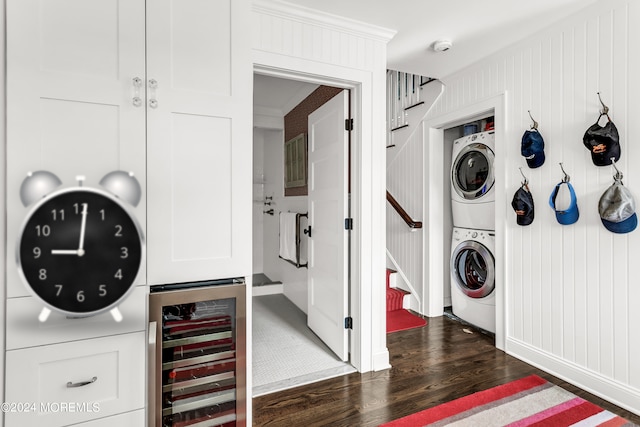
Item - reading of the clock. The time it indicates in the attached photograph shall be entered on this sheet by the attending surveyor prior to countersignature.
9:01
